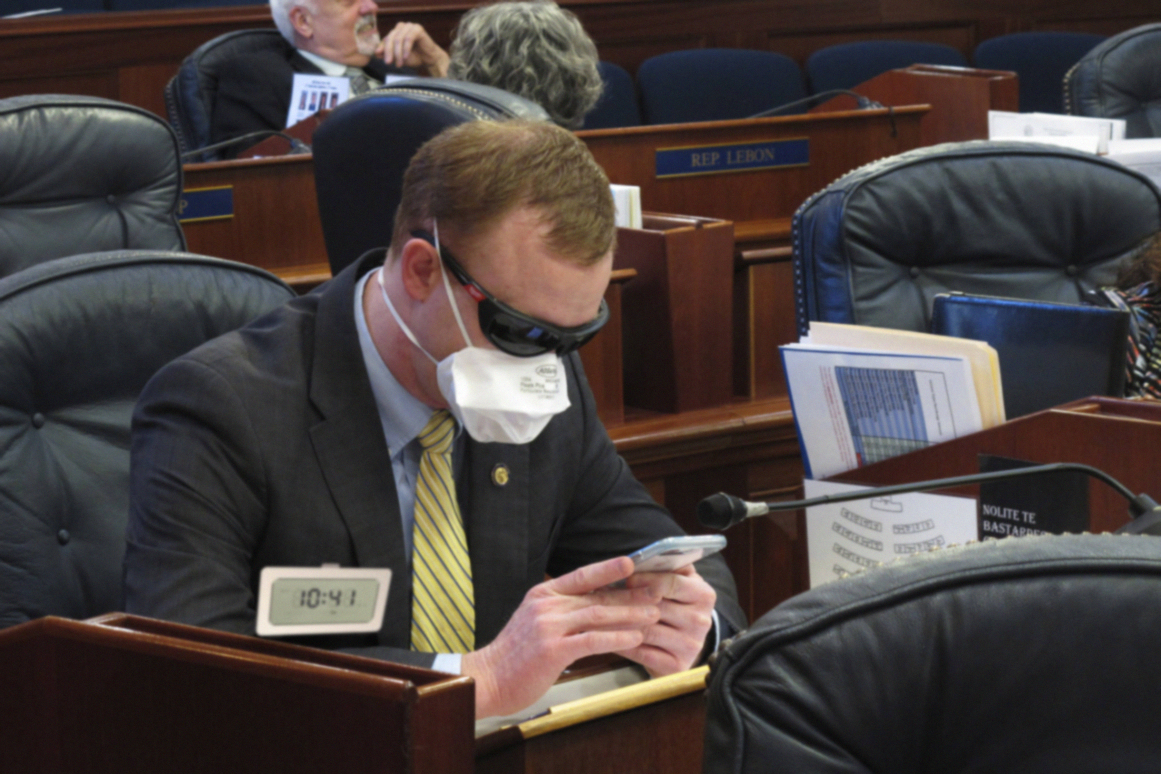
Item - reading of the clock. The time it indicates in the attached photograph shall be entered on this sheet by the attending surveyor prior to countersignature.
10:41
